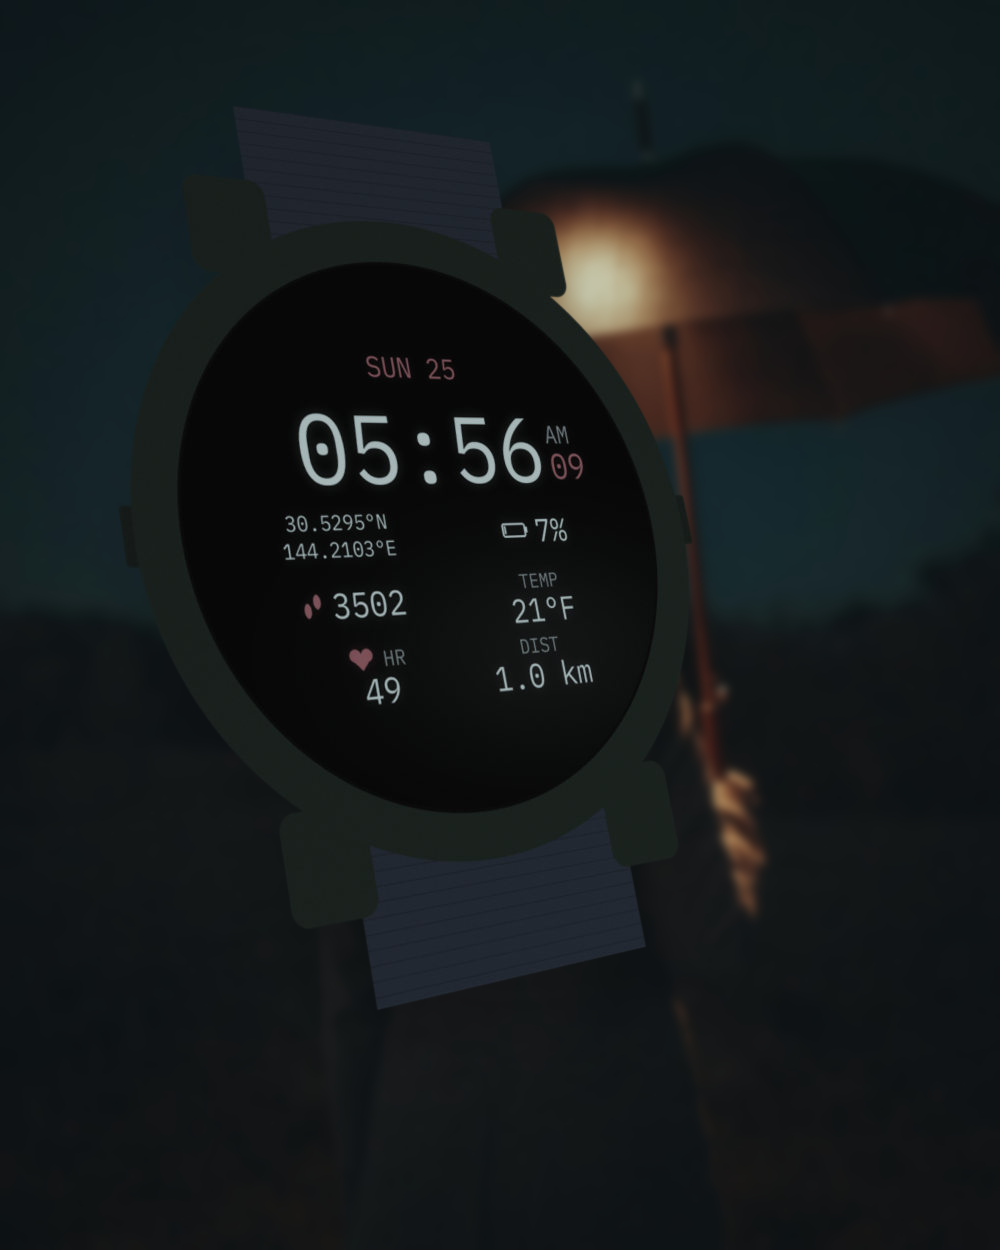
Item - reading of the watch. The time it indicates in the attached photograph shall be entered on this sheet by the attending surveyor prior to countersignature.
5:56:09
